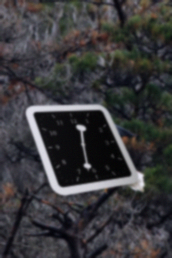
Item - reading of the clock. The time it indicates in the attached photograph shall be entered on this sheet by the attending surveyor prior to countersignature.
12:32
